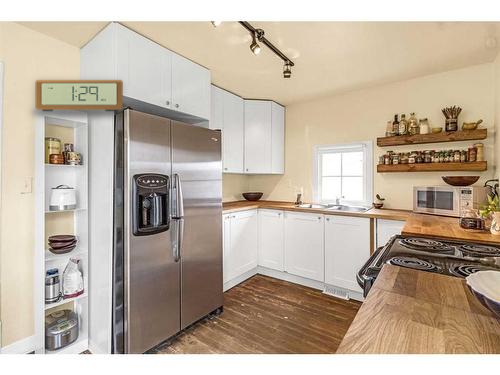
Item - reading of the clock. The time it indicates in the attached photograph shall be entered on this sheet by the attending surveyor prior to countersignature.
1:29
